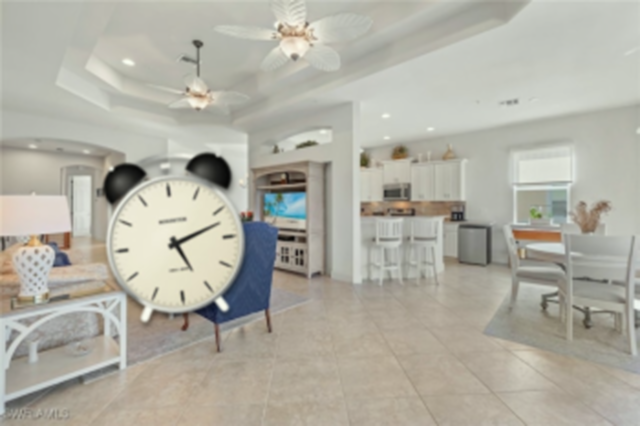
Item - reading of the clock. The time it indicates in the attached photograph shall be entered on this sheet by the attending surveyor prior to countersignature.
5:12
